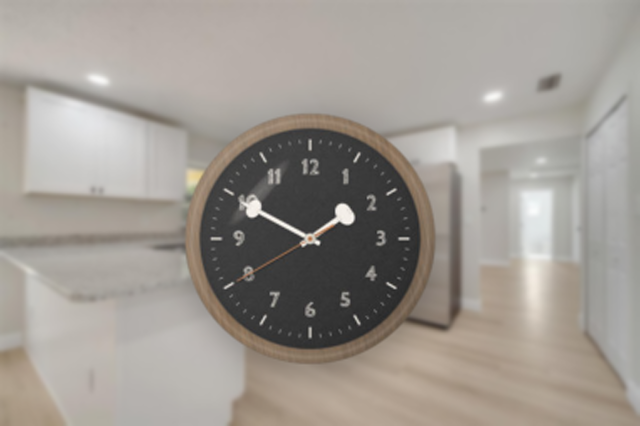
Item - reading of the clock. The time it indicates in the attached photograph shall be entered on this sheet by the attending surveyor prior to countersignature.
1:49:40
